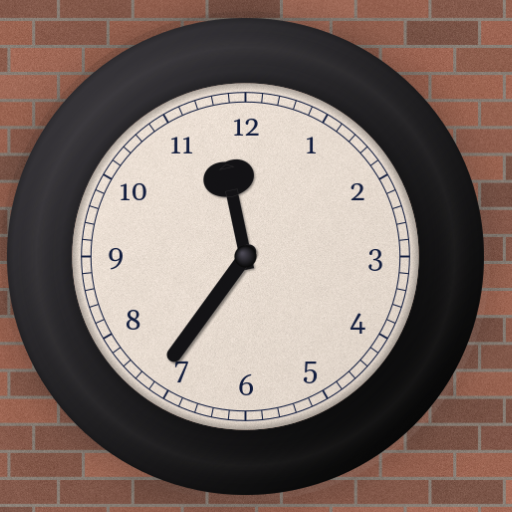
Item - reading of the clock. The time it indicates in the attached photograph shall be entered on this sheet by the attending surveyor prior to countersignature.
11:36
